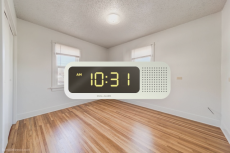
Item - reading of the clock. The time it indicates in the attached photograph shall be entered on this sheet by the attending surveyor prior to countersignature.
10:31
